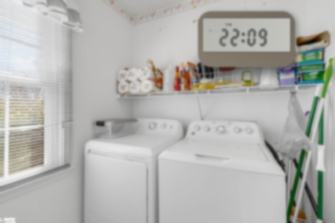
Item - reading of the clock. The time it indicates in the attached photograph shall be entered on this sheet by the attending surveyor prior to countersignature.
22:09
